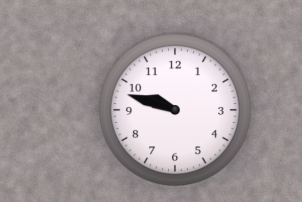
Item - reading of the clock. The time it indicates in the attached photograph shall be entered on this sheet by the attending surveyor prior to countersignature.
9:48
